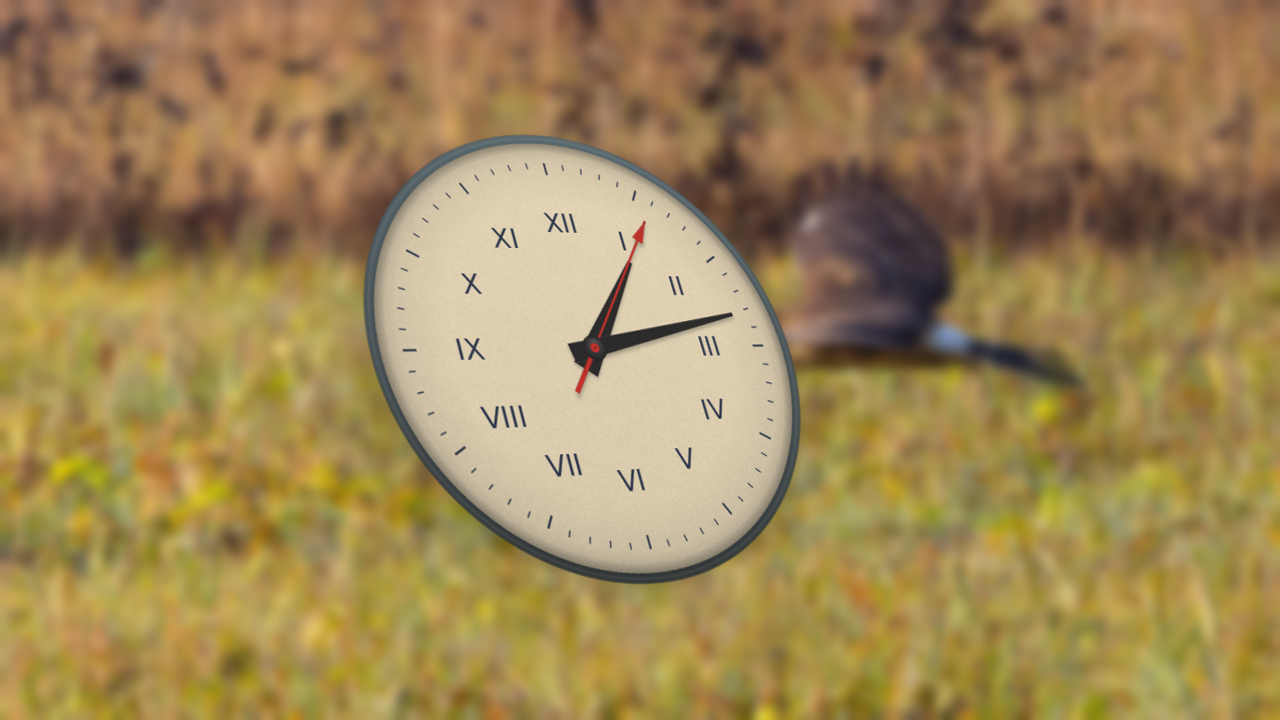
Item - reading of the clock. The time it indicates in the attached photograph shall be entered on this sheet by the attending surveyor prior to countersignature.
1:13:06
